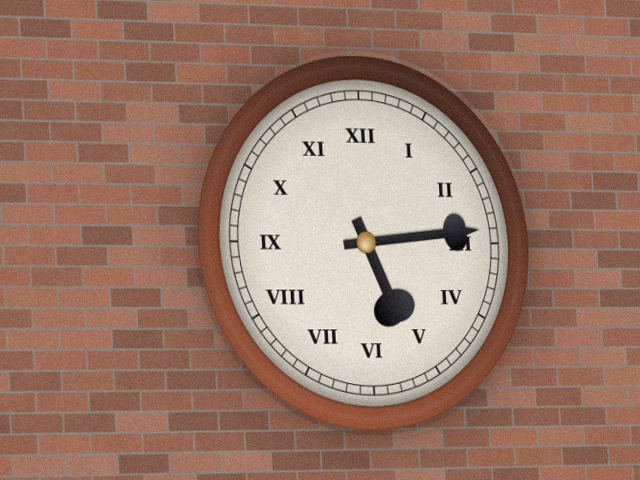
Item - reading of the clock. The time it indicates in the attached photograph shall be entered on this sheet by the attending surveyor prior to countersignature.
5:14
